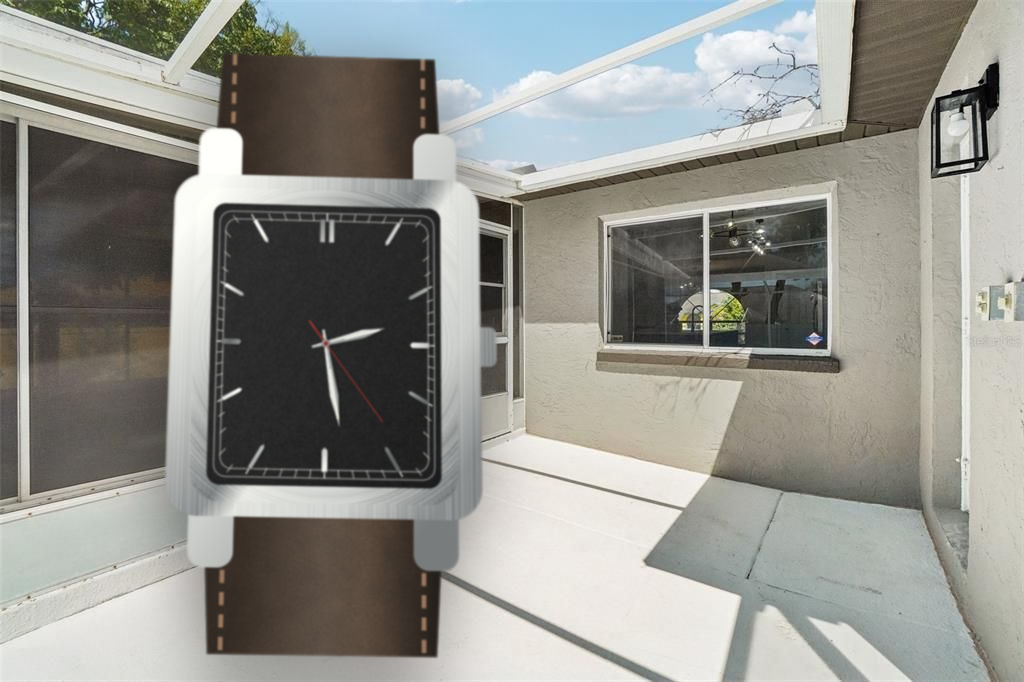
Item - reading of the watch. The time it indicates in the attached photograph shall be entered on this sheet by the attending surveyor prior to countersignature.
2:28:24
